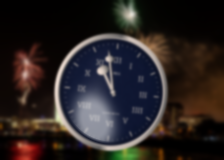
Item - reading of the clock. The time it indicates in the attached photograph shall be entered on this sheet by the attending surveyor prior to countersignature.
10:58
